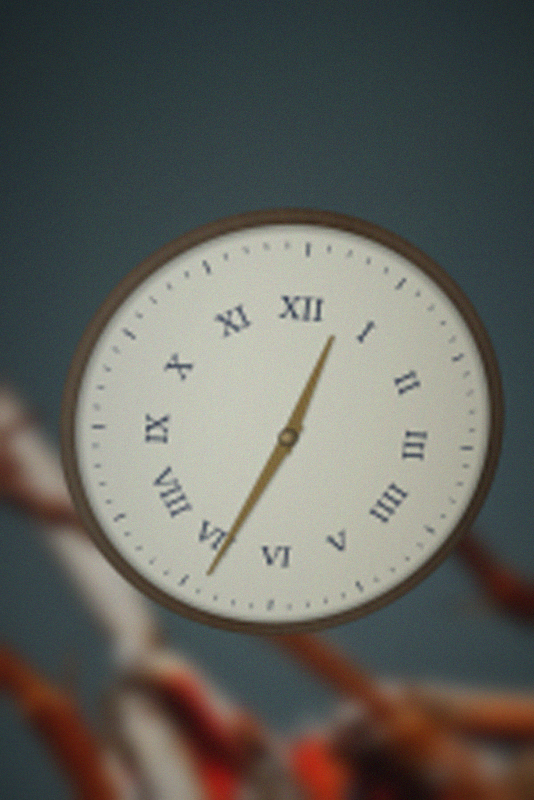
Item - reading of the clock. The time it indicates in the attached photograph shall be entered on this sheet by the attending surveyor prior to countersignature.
12:34
